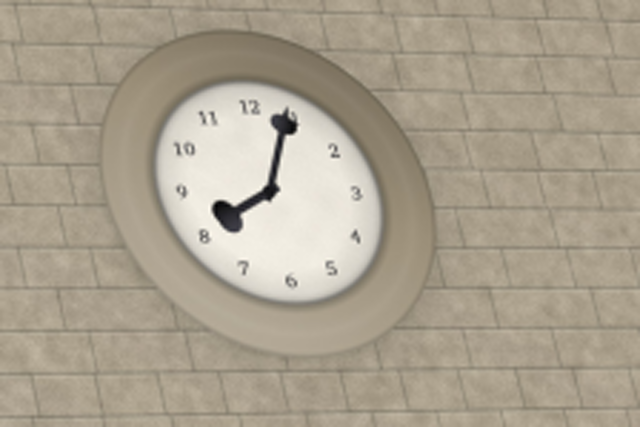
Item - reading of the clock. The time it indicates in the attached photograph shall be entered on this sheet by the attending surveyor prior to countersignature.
8:04
